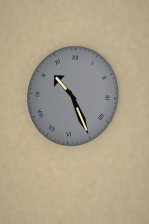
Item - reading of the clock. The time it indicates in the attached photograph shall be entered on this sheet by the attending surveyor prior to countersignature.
10:25
